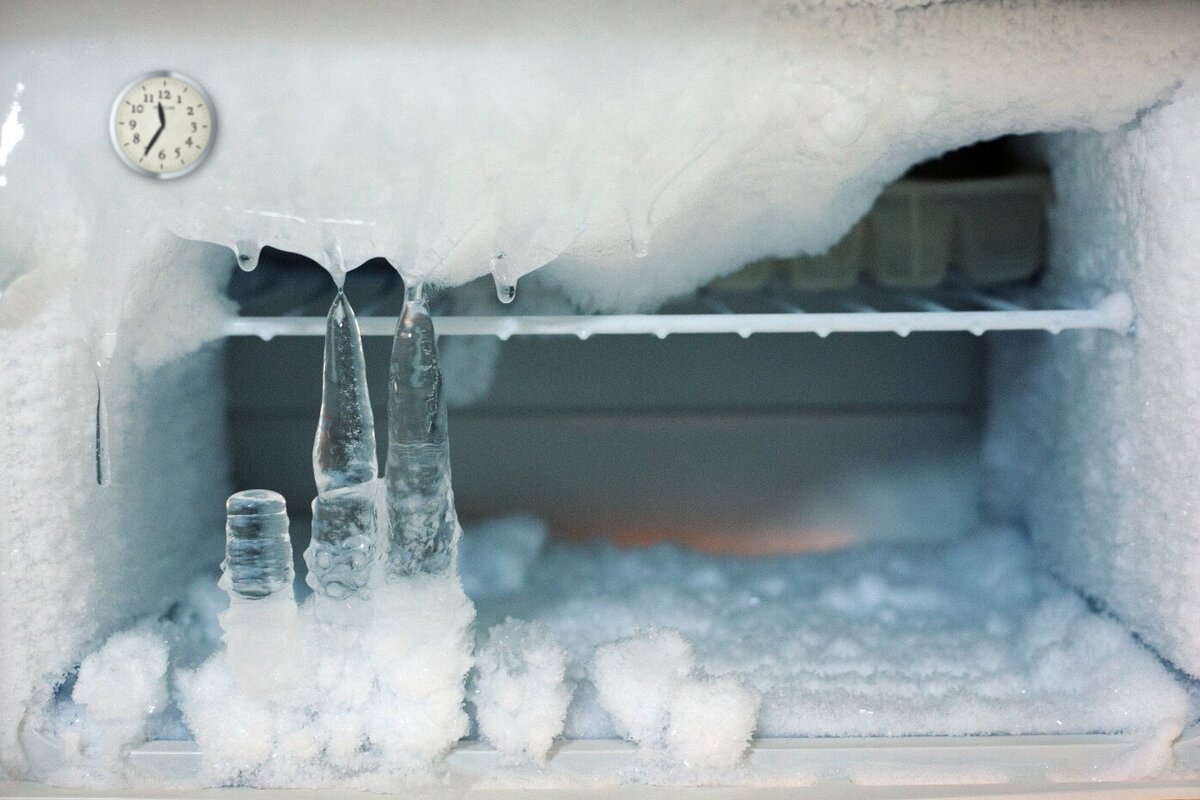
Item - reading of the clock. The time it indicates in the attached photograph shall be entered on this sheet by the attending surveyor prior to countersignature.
11:35
